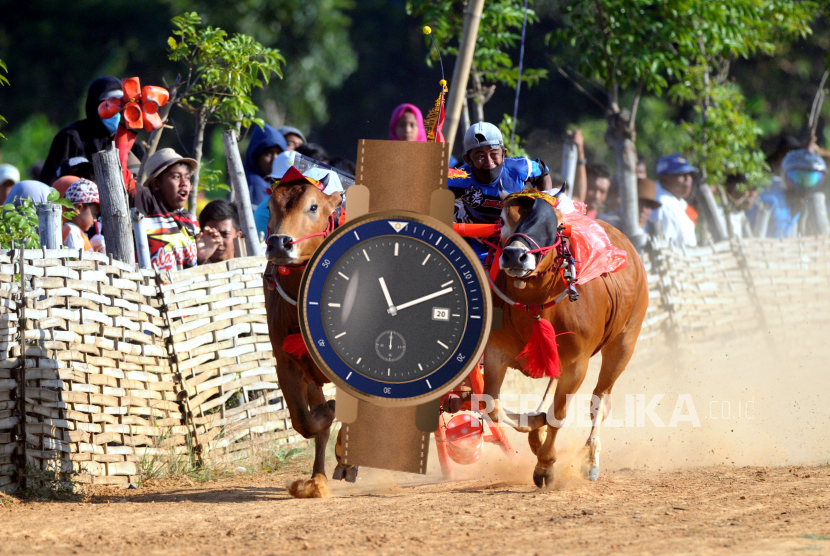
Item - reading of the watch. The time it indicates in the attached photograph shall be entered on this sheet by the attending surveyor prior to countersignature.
11:11
